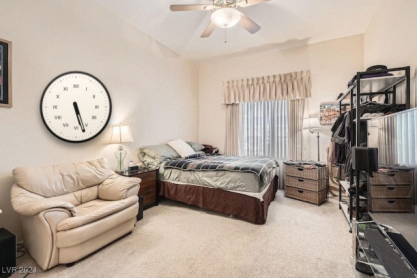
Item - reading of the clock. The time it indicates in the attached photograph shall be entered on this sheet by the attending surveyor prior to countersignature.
5:27
